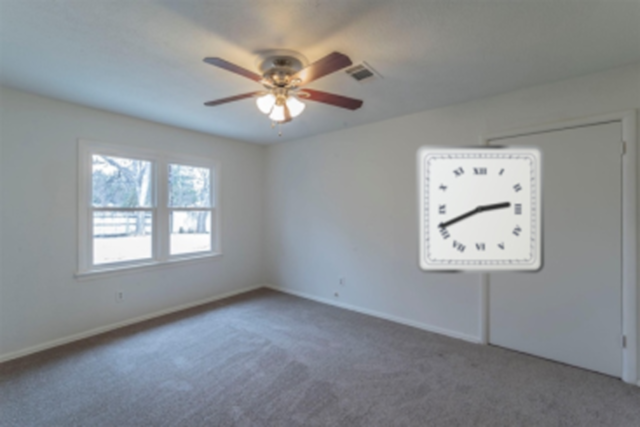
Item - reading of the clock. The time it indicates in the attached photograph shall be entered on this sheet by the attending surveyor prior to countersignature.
2:41
